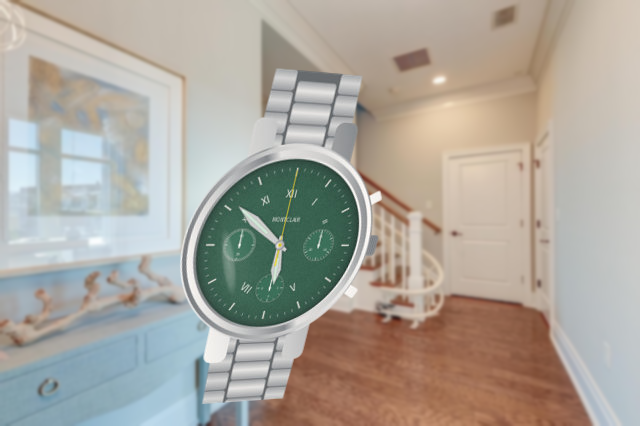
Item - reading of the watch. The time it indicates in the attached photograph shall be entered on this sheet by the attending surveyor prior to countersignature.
5:51
